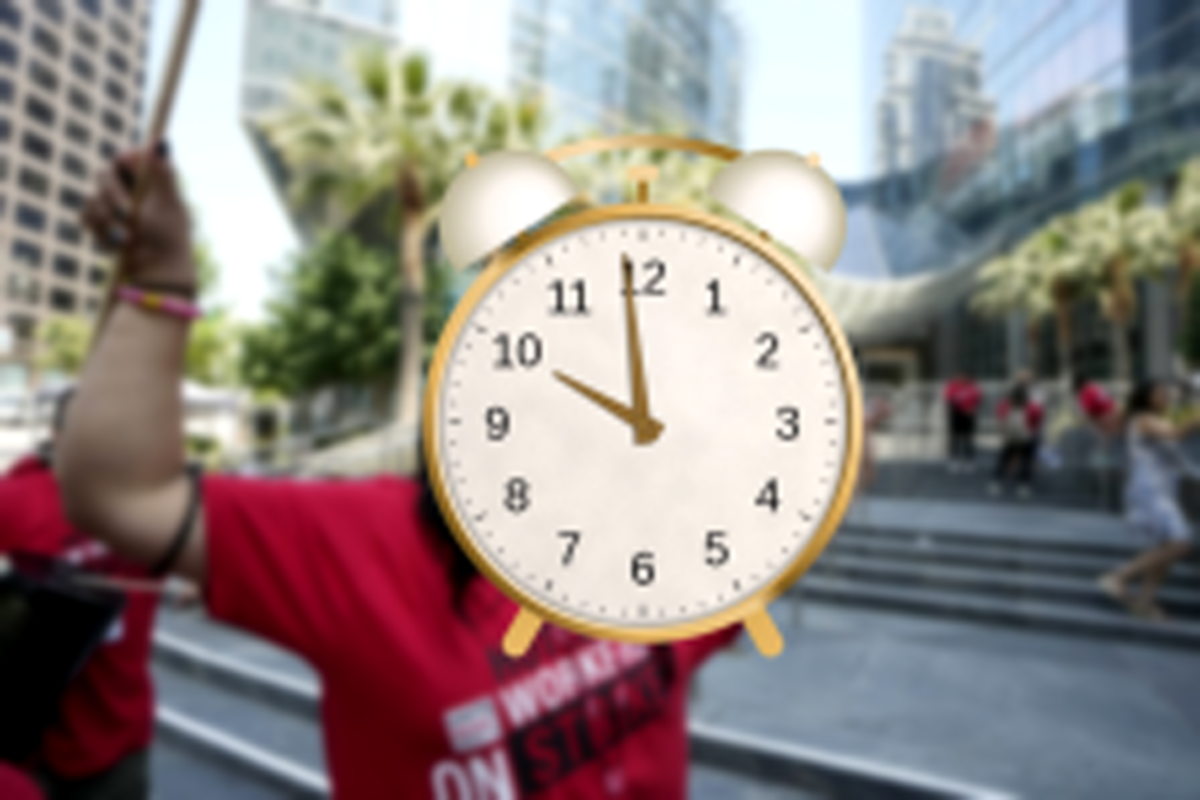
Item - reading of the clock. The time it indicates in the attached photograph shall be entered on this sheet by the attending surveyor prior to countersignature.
9:59
